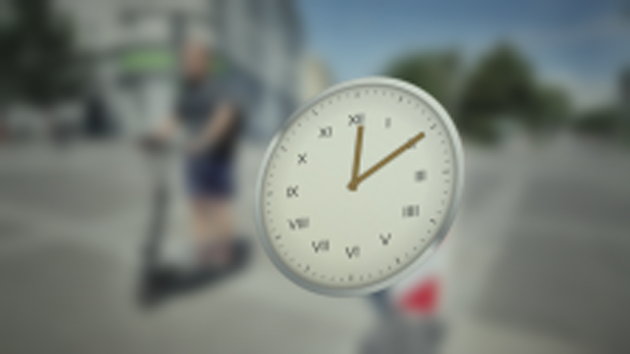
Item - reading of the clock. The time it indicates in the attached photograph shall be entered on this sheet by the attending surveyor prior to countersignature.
12:10
